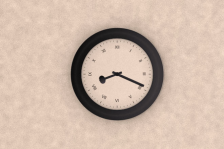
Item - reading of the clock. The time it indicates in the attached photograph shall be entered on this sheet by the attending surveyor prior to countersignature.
8:19
